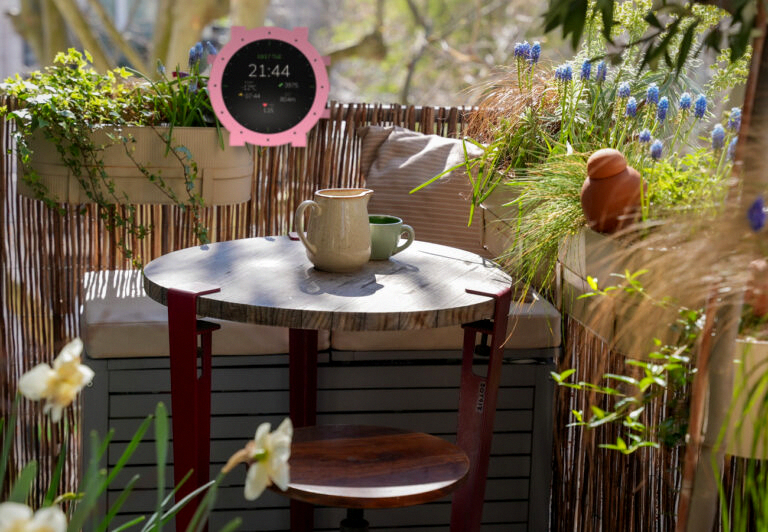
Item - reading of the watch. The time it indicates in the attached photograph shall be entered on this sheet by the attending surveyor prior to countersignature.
21:44
